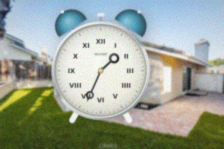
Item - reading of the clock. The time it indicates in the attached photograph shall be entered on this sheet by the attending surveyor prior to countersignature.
1:34
